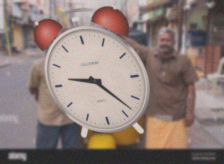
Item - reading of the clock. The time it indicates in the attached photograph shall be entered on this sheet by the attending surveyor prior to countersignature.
9:23
